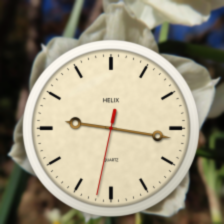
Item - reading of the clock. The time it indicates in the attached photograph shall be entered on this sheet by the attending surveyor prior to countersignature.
9:16:32
